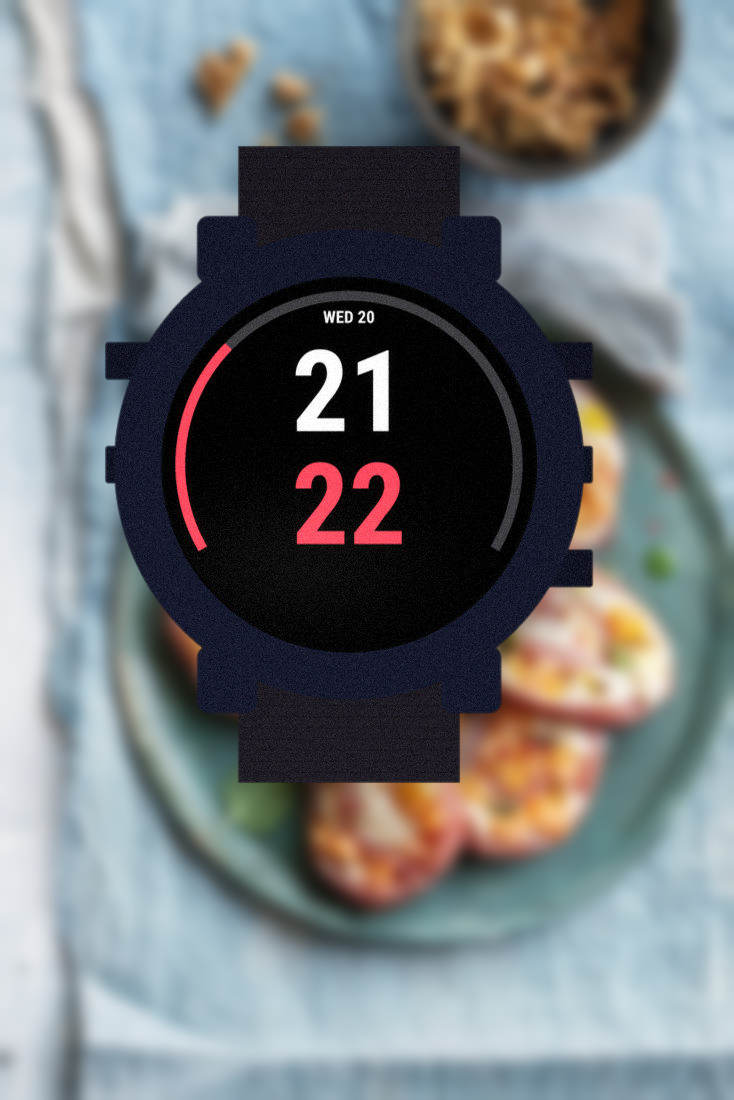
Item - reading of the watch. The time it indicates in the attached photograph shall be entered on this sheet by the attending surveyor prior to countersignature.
21:22
